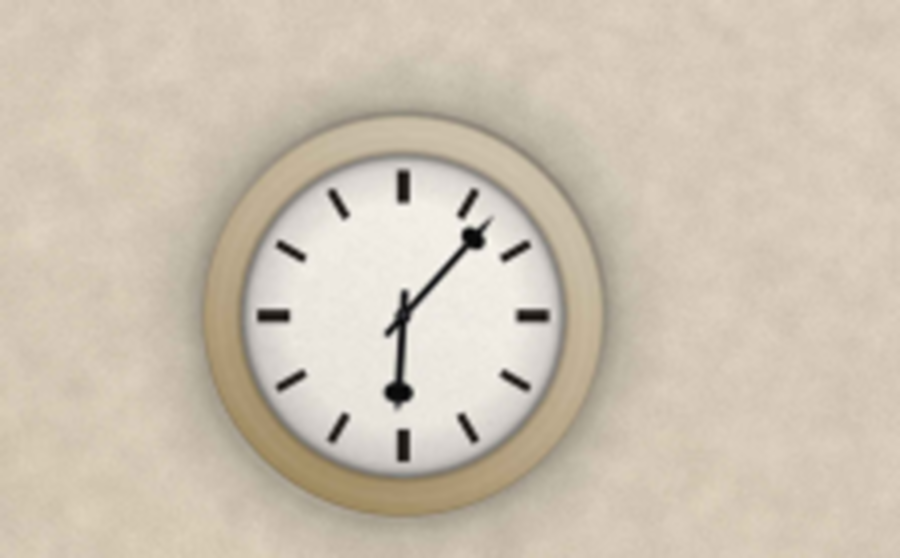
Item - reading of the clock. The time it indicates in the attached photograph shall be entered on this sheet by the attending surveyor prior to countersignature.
6:07
